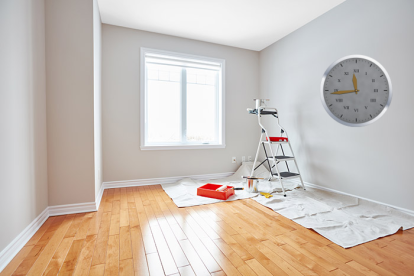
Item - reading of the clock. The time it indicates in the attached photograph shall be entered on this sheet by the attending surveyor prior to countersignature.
11:44
